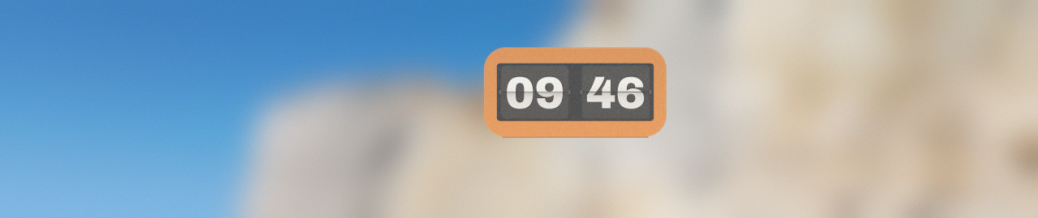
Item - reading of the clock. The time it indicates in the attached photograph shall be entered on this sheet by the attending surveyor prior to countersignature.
9:46
